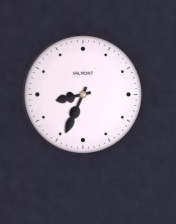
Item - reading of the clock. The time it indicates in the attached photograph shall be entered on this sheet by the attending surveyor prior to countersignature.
8:34
